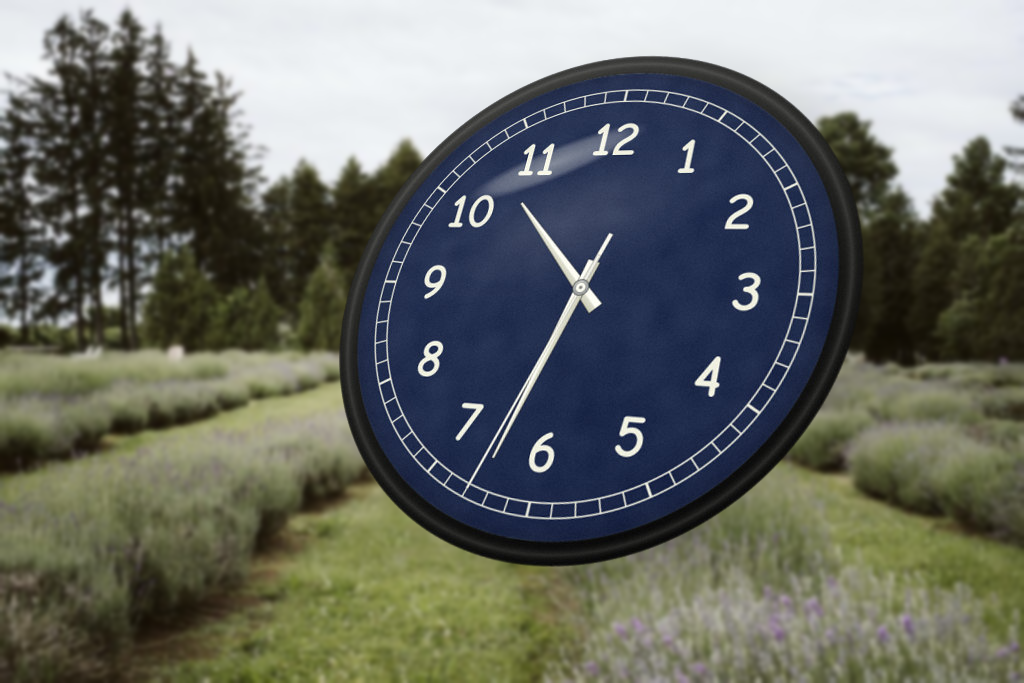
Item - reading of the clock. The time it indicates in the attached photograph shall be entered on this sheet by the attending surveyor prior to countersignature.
10:32:33
